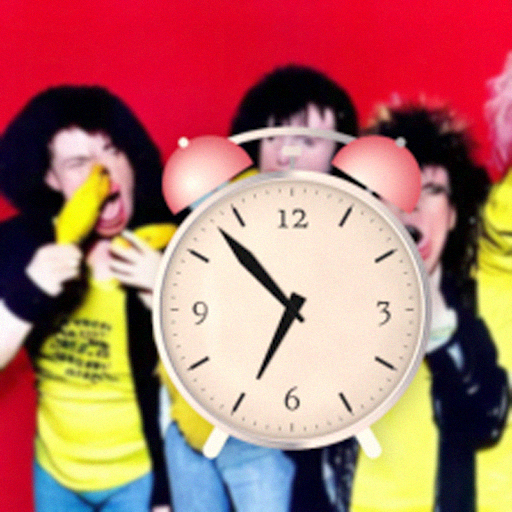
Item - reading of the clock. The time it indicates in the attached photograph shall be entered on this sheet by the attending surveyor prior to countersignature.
6:53
